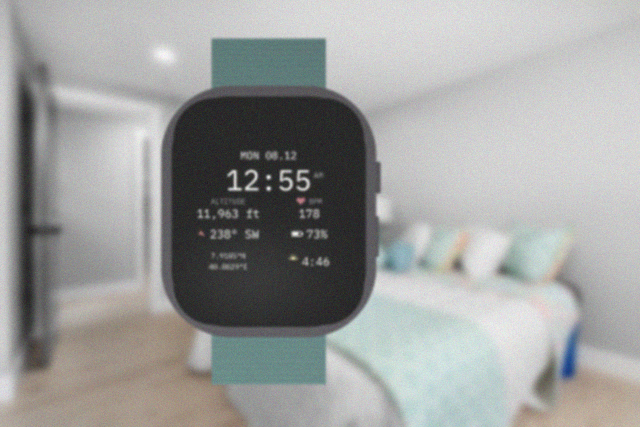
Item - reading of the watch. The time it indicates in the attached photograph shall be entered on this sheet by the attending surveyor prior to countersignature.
12:55
